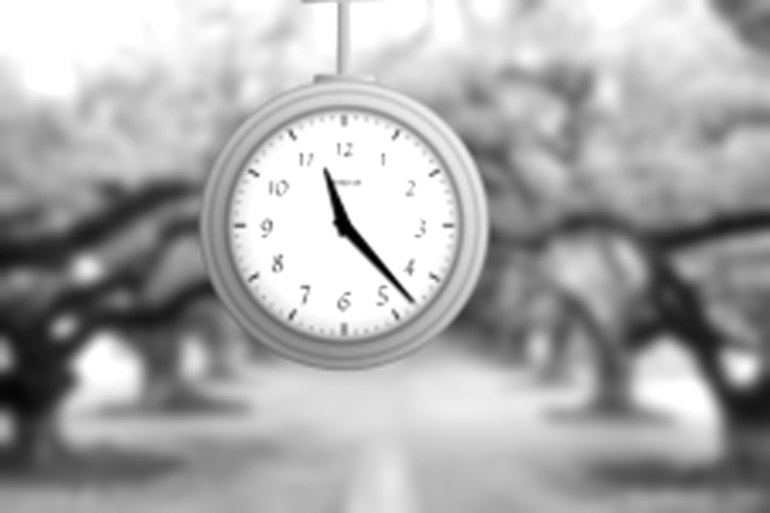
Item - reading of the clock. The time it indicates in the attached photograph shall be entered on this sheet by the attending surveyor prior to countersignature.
11:23
